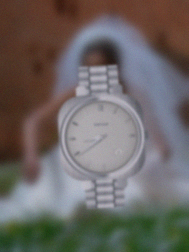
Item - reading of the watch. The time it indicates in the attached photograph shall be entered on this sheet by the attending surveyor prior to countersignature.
8:39
